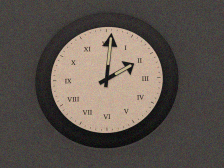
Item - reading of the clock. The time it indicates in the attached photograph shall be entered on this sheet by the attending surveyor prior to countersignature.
2:01
